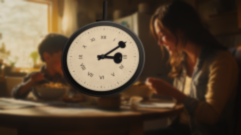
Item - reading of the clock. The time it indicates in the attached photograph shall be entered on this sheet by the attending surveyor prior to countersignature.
3:09
